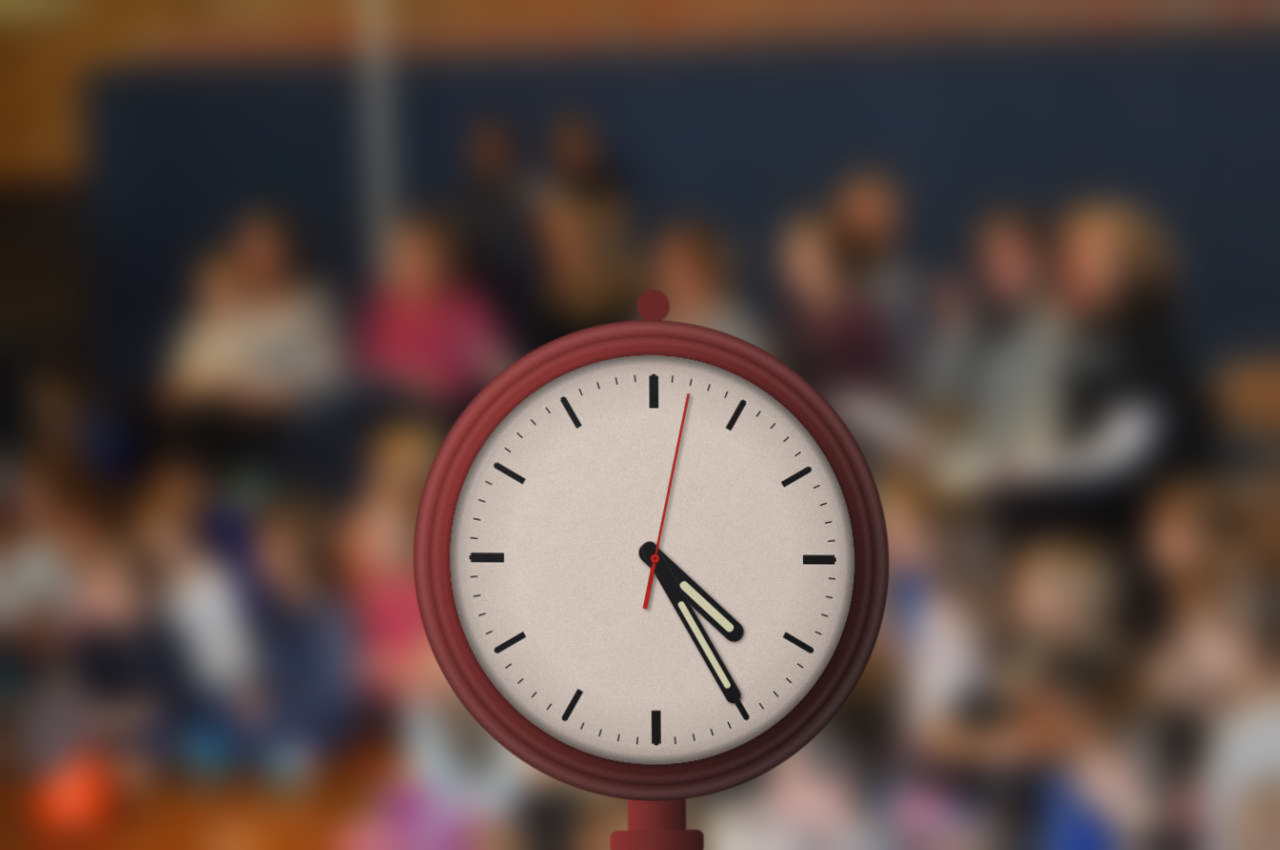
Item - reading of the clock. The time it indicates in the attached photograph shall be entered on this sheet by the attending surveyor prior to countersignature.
4:25:02
